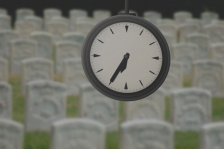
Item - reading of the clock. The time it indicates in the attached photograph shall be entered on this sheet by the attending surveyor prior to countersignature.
6:35
